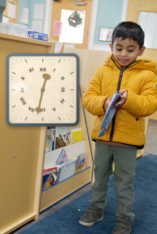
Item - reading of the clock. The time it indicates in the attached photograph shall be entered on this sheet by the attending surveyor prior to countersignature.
12:32
